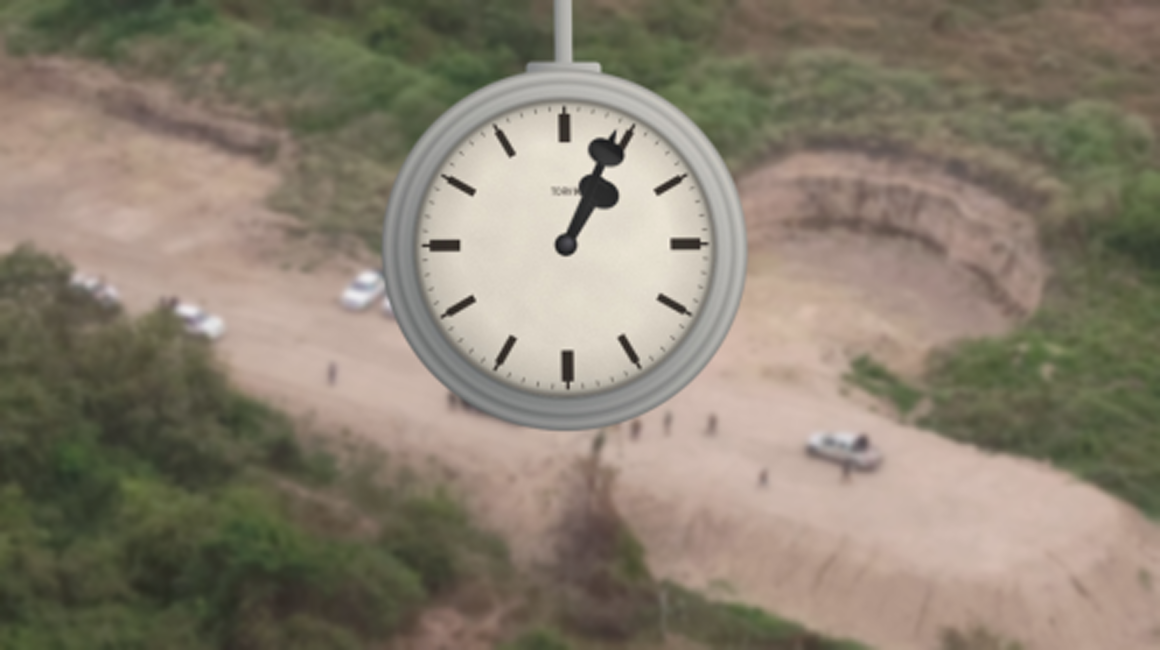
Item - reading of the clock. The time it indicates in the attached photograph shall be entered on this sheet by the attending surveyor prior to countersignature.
1:04
